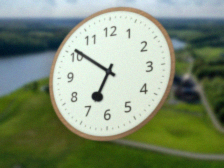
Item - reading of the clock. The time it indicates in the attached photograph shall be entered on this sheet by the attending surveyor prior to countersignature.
6:51
